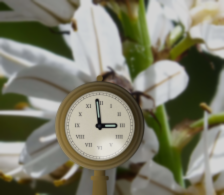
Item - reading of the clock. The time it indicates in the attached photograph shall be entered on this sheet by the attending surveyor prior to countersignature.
2:59
